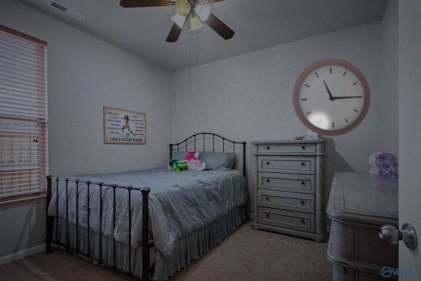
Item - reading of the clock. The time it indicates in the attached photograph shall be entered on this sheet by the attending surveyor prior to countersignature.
11:15
